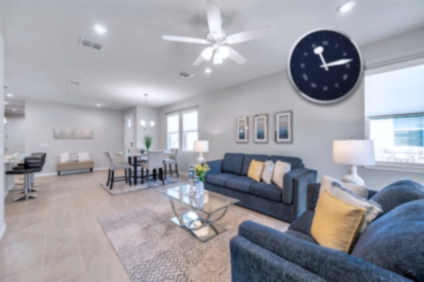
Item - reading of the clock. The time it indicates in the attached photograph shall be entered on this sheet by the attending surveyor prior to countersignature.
11:13
